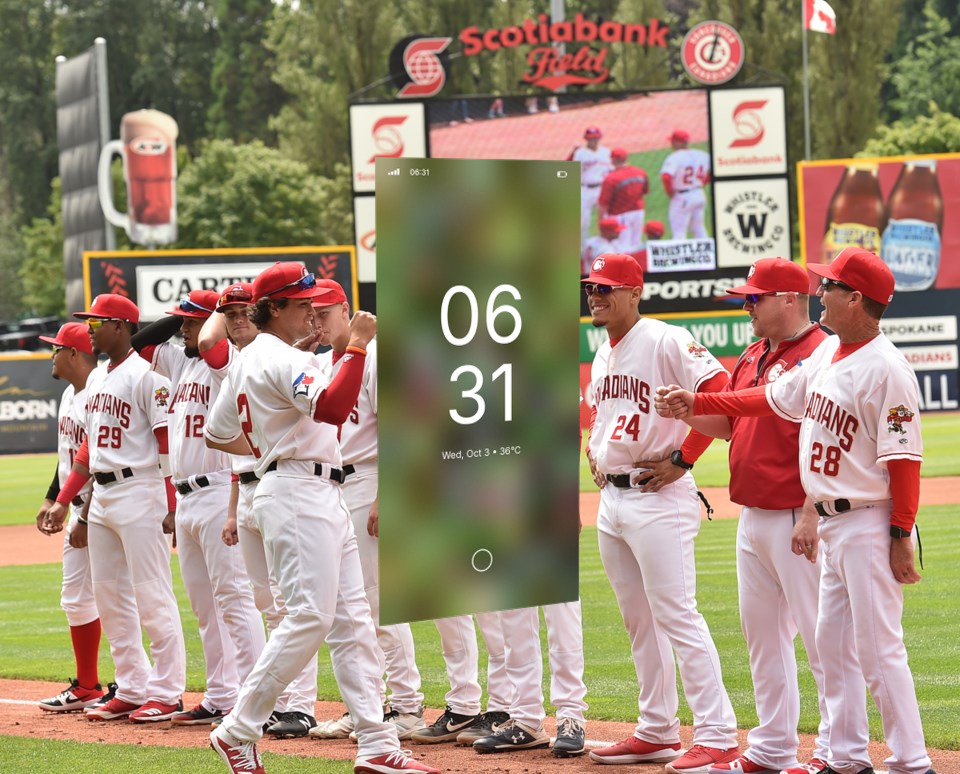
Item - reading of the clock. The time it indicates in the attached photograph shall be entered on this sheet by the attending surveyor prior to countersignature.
6:31
